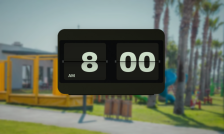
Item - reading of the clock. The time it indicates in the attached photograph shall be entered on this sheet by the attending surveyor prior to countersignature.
8:00
